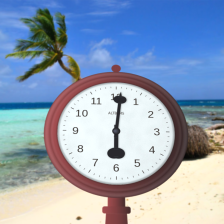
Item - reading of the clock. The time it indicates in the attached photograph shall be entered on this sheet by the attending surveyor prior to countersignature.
6:01
